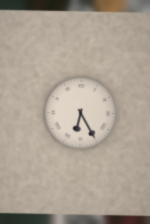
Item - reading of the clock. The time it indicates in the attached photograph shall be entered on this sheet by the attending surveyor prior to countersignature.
6:25
